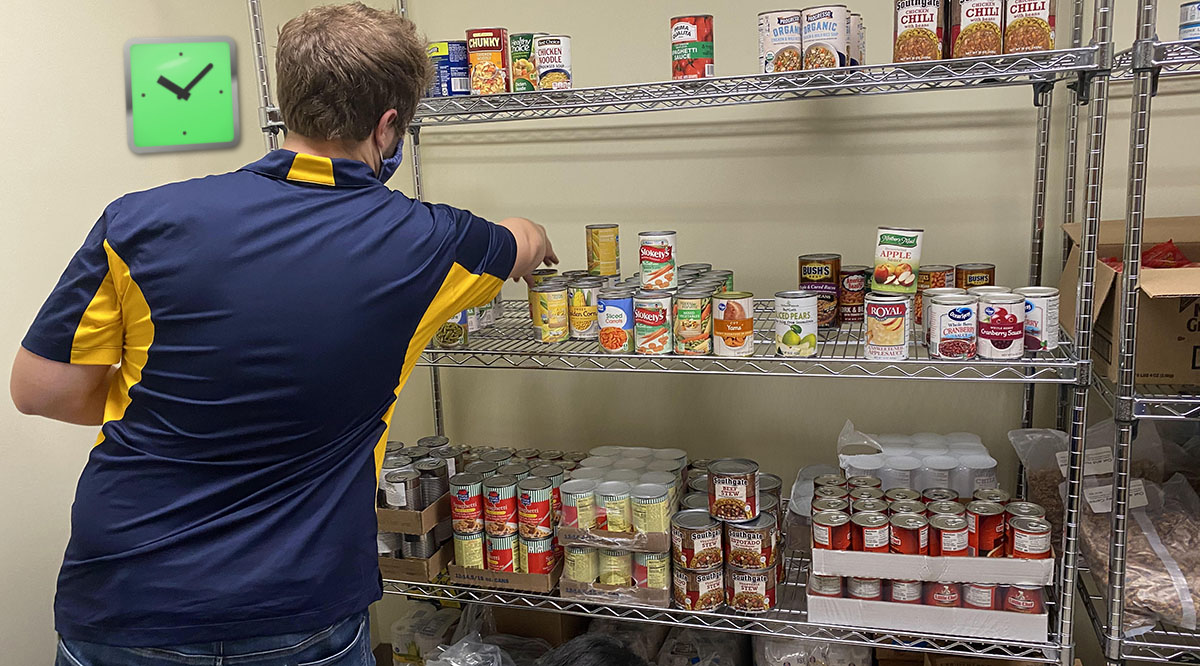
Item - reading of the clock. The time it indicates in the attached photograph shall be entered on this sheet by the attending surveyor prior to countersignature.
10:08
